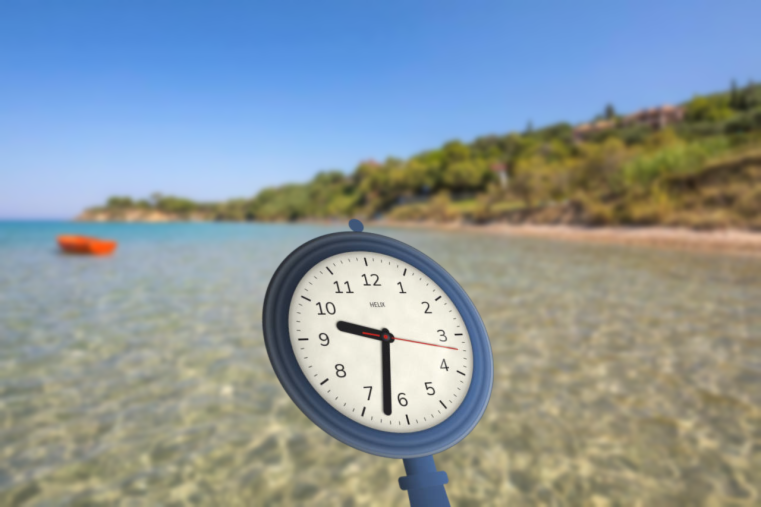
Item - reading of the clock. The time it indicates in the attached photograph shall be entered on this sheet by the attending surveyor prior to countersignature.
9:32:17
